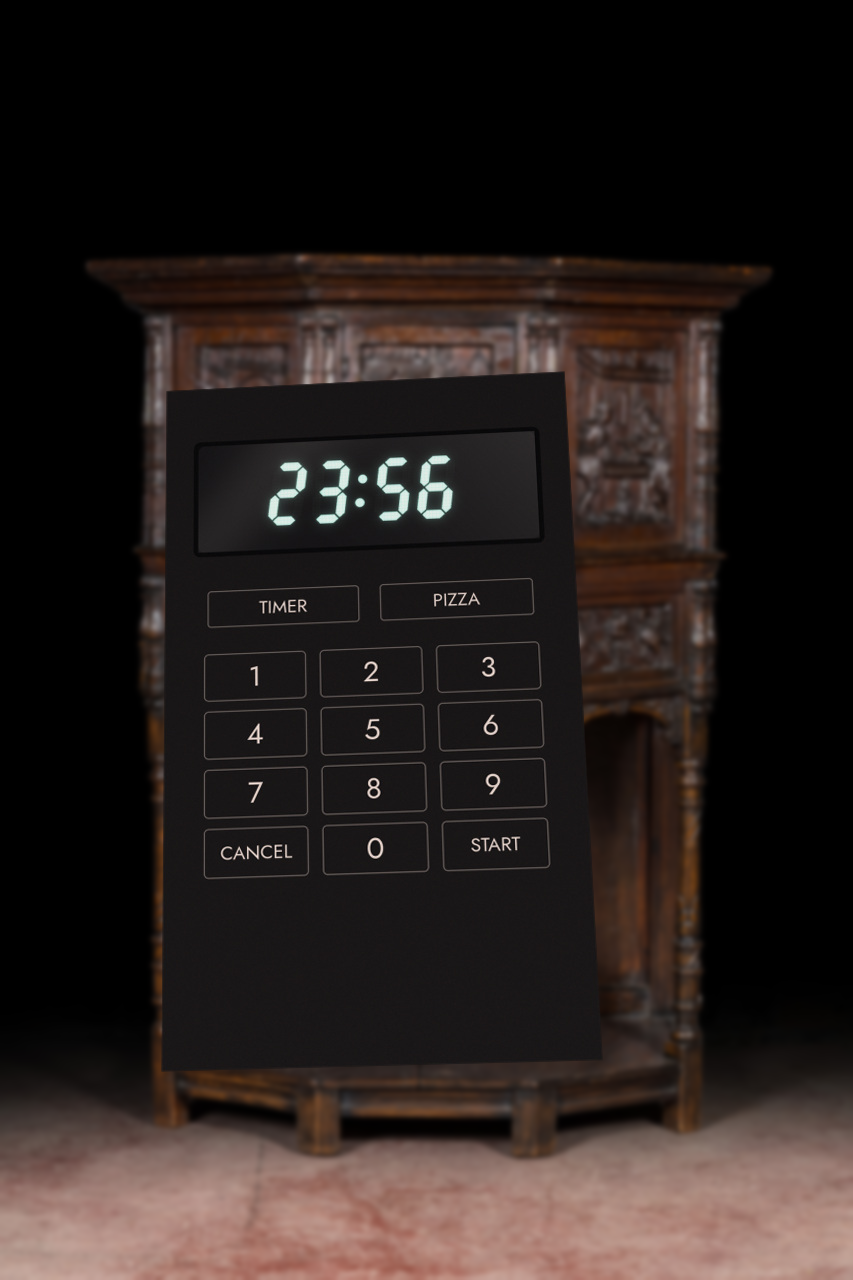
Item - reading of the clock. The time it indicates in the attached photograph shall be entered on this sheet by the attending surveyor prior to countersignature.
23:56
